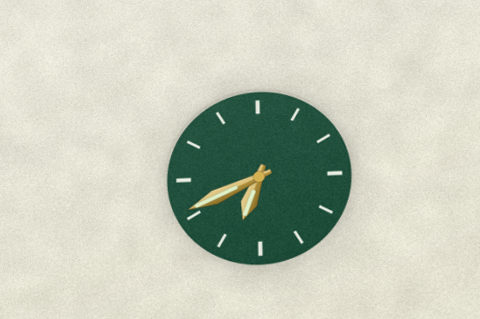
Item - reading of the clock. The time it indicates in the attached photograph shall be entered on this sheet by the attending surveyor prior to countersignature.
6:41
